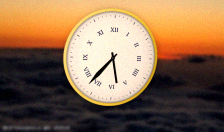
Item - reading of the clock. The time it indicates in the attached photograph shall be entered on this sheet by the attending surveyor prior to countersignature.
5:37
